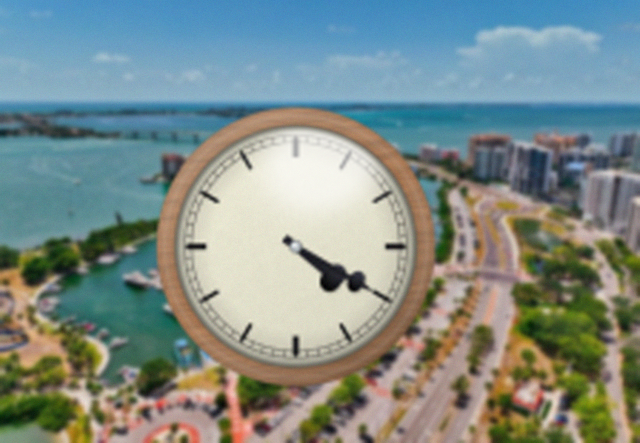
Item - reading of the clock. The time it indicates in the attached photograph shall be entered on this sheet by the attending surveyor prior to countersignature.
4:20
